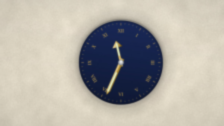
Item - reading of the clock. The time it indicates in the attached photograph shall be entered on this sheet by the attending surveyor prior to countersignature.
11:34
